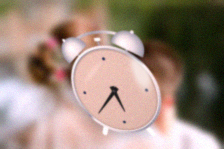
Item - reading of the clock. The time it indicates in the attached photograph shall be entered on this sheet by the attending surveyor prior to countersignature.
5:38
